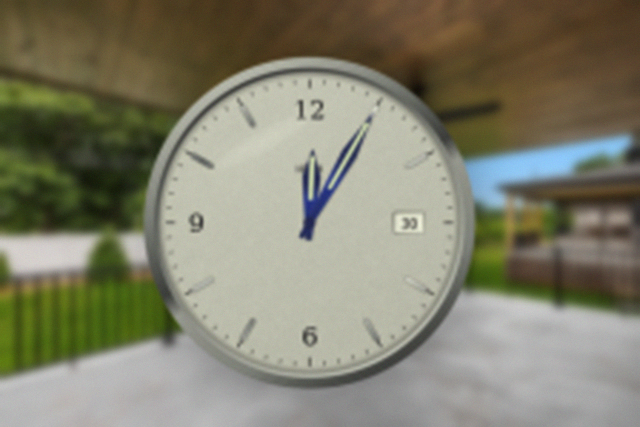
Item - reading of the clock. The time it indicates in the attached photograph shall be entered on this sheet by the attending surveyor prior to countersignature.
12:05
